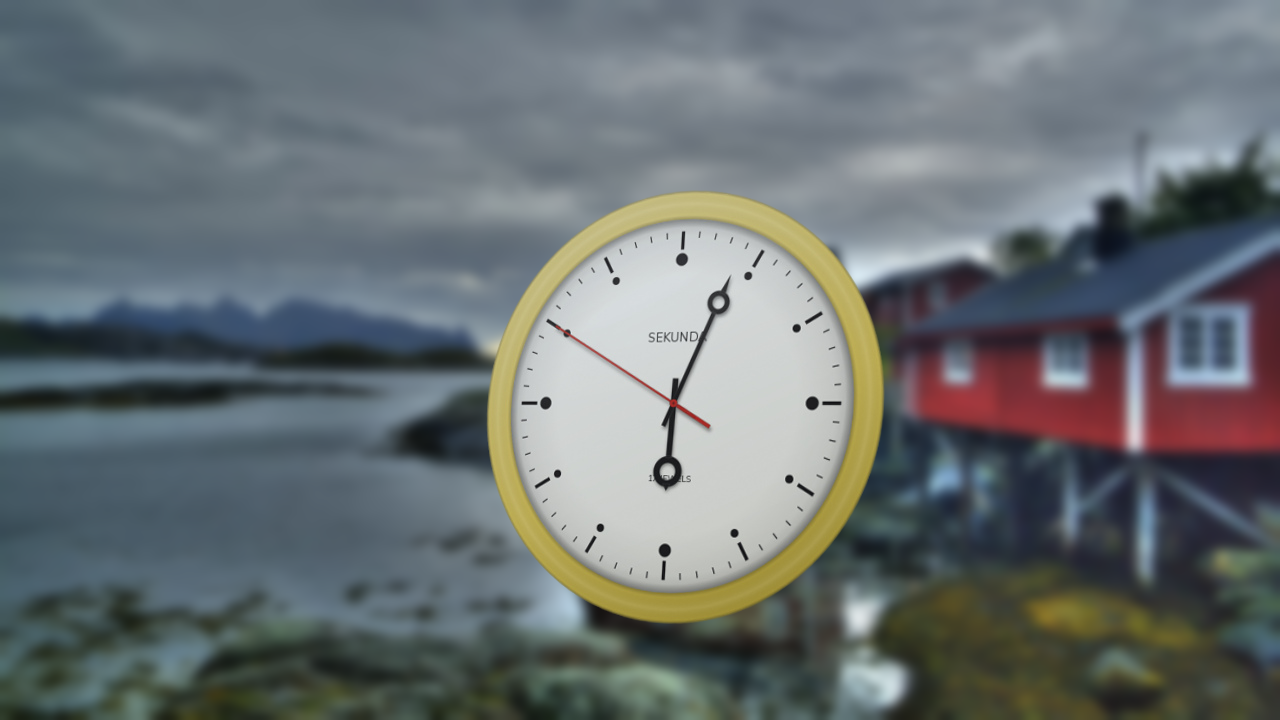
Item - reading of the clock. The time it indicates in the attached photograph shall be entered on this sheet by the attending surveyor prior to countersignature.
6:03:50
